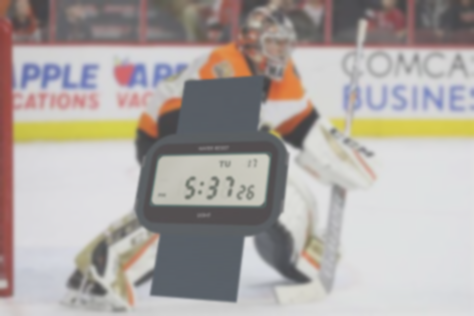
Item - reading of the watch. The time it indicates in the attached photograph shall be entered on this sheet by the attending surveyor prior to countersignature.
5:37:26
